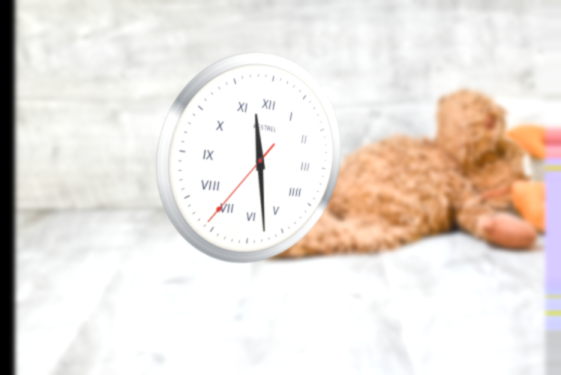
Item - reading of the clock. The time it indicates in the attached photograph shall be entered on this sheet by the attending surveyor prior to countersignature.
11:27:36
